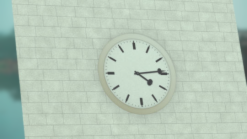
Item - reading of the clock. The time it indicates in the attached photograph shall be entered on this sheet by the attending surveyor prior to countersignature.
4:14
